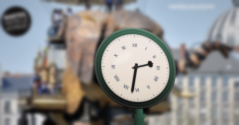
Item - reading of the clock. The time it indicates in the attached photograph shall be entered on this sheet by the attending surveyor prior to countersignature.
2:32
